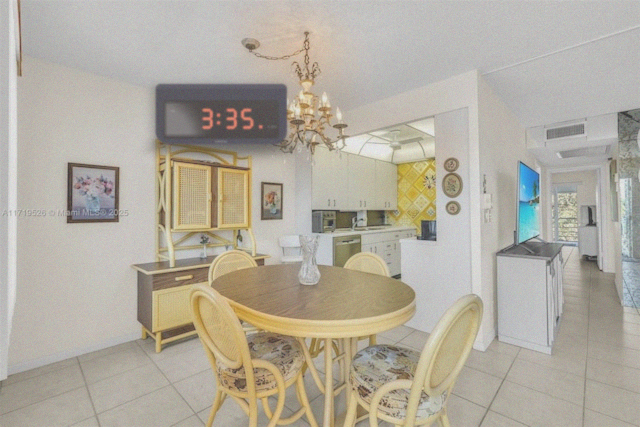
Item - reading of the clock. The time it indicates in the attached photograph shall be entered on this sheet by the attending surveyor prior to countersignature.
3:35
